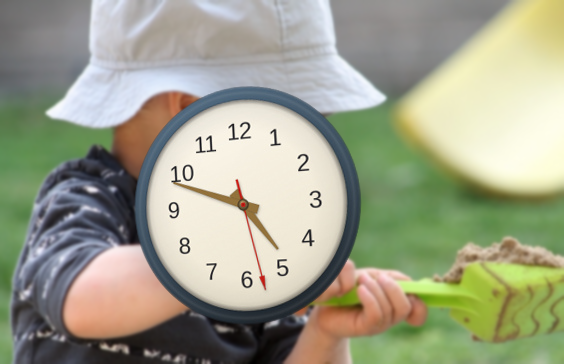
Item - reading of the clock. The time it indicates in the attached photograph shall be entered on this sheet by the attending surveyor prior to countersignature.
4:48:28
